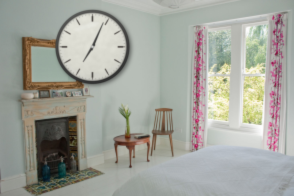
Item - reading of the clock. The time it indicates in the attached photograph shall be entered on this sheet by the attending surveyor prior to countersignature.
7:04
